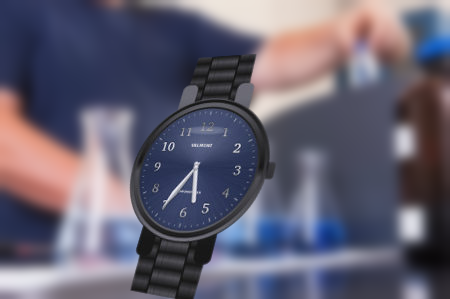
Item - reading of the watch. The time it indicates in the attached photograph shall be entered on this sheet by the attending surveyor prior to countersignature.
5:35
